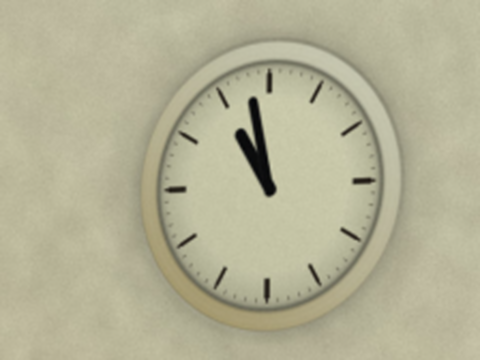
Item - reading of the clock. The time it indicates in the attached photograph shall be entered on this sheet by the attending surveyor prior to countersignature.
10:58
